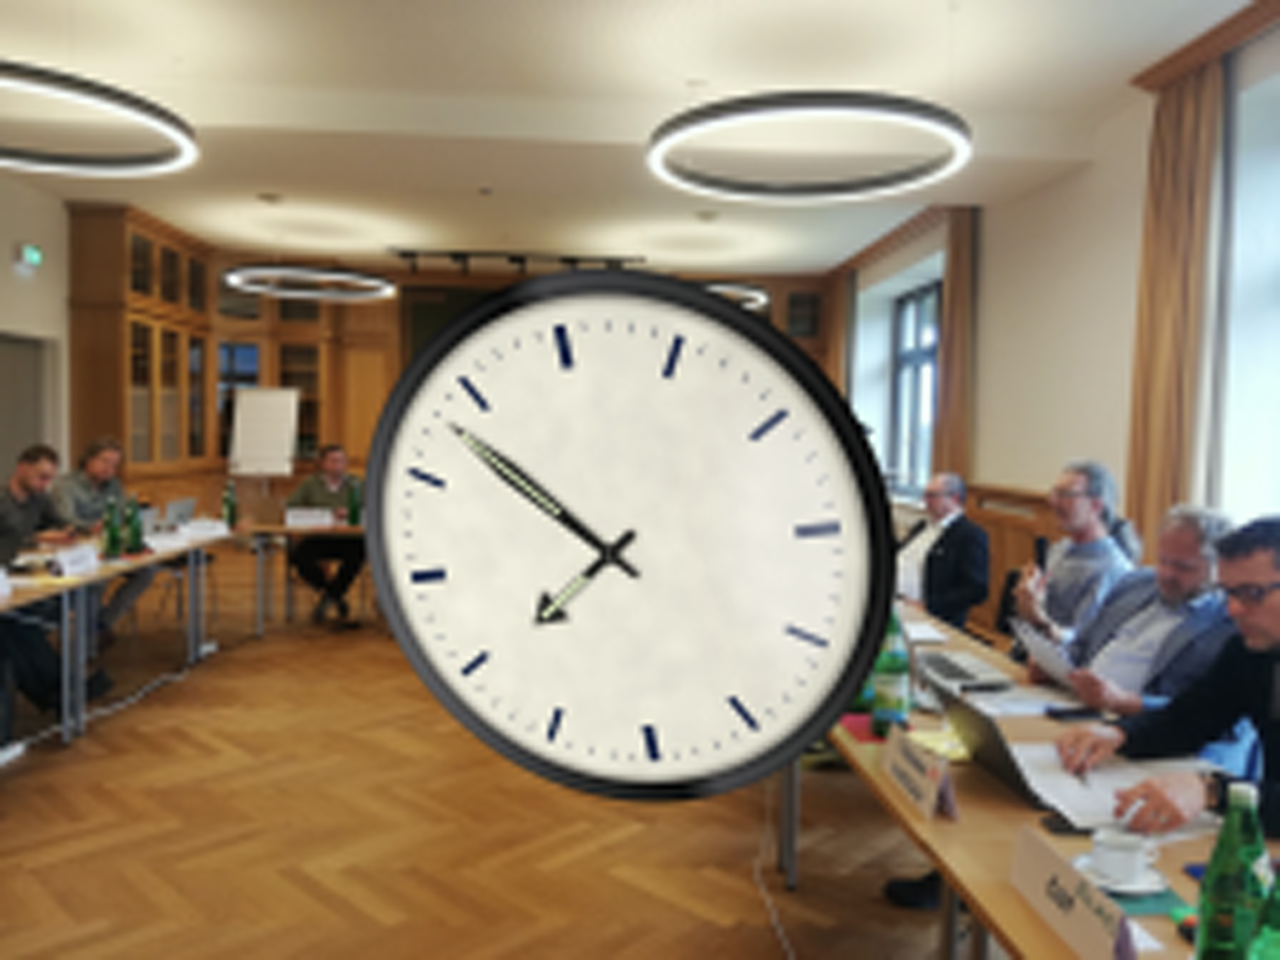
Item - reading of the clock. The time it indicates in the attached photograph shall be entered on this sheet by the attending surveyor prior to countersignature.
7:53
